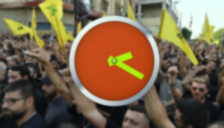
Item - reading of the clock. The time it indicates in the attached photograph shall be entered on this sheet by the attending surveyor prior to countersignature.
2:20
